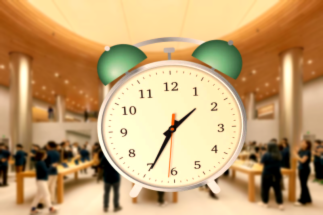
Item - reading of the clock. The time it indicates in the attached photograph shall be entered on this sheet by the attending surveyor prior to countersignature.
1:34:31
